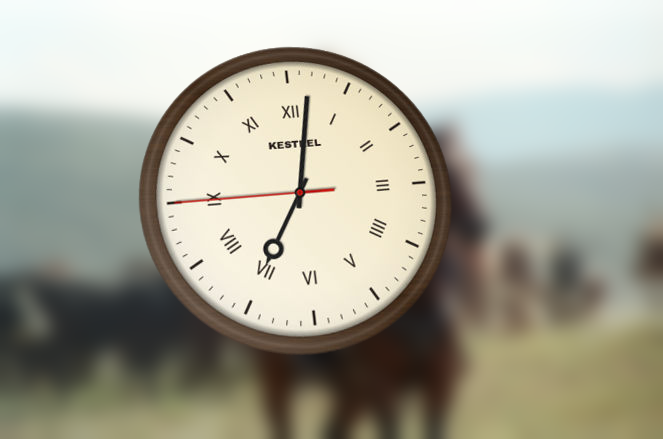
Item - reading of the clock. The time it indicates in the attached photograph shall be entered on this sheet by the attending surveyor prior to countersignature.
7:01:45
